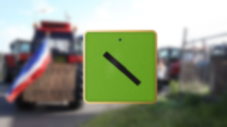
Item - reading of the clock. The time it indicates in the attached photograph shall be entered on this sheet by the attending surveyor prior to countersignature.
10:22
